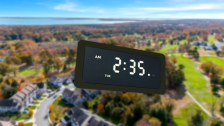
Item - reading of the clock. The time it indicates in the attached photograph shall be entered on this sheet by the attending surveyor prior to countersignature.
2:35
